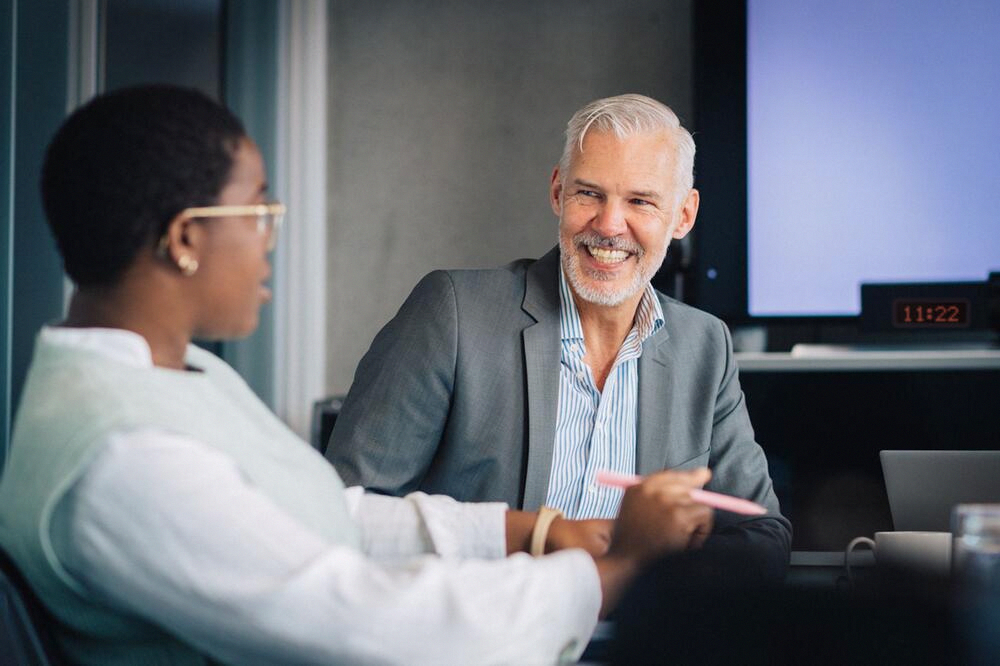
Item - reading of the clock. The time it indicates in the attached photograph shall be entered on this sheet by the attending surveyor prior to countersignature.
11:22
